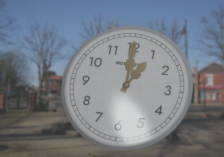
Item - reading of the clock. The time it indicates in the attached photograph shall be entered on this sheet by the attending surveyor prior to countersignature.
1:00
